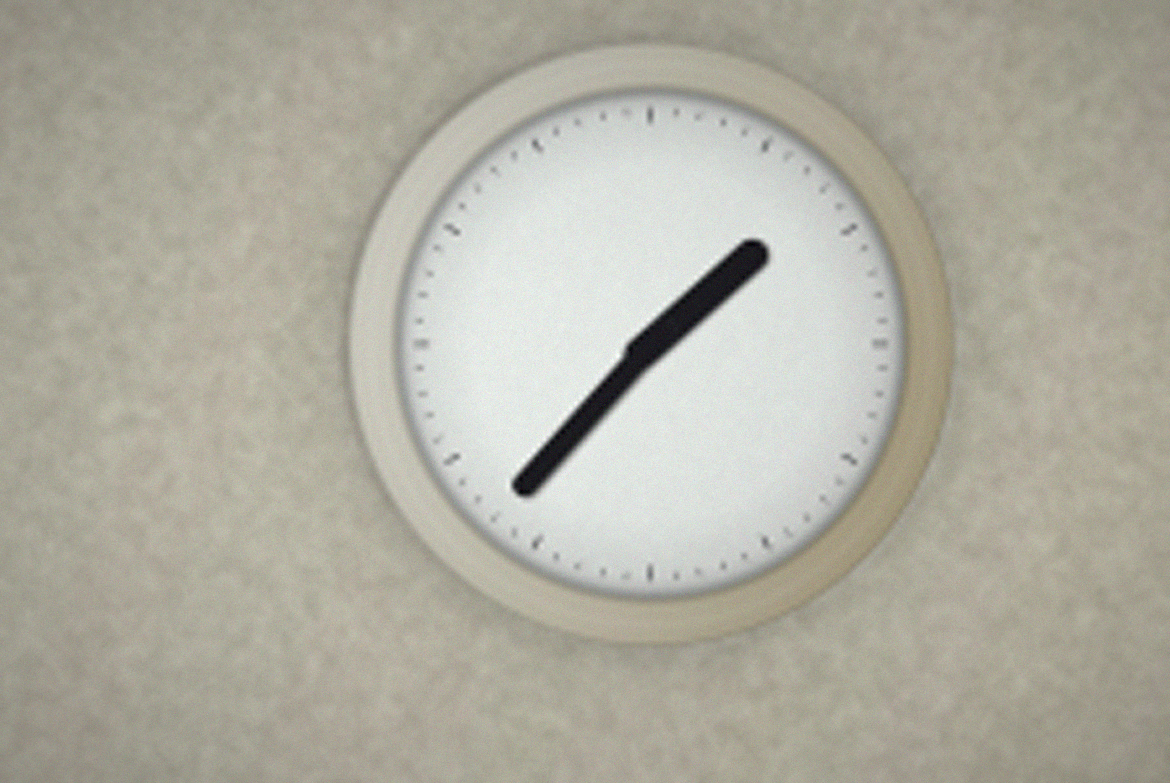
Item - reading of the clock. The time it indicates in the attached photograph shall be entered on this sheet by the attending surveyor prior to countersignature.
1:37
